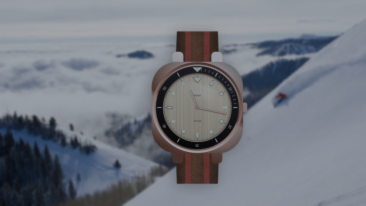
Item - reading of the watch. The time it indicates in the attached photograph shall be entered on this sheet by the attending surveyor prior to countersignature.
11:17
